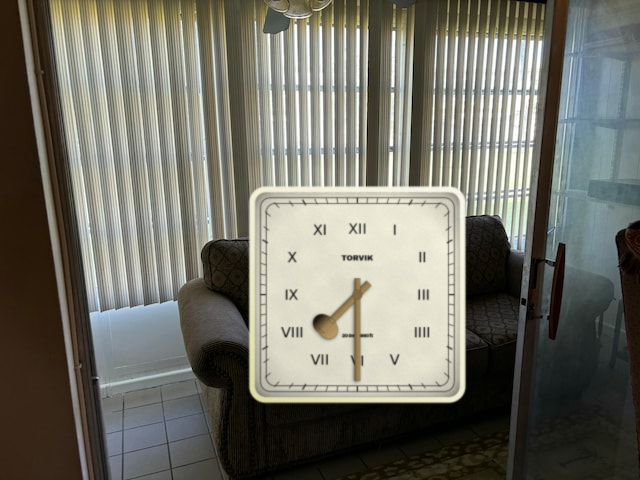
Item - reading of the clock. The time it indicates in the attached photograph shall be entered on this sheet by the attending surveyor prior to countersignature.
7:30
